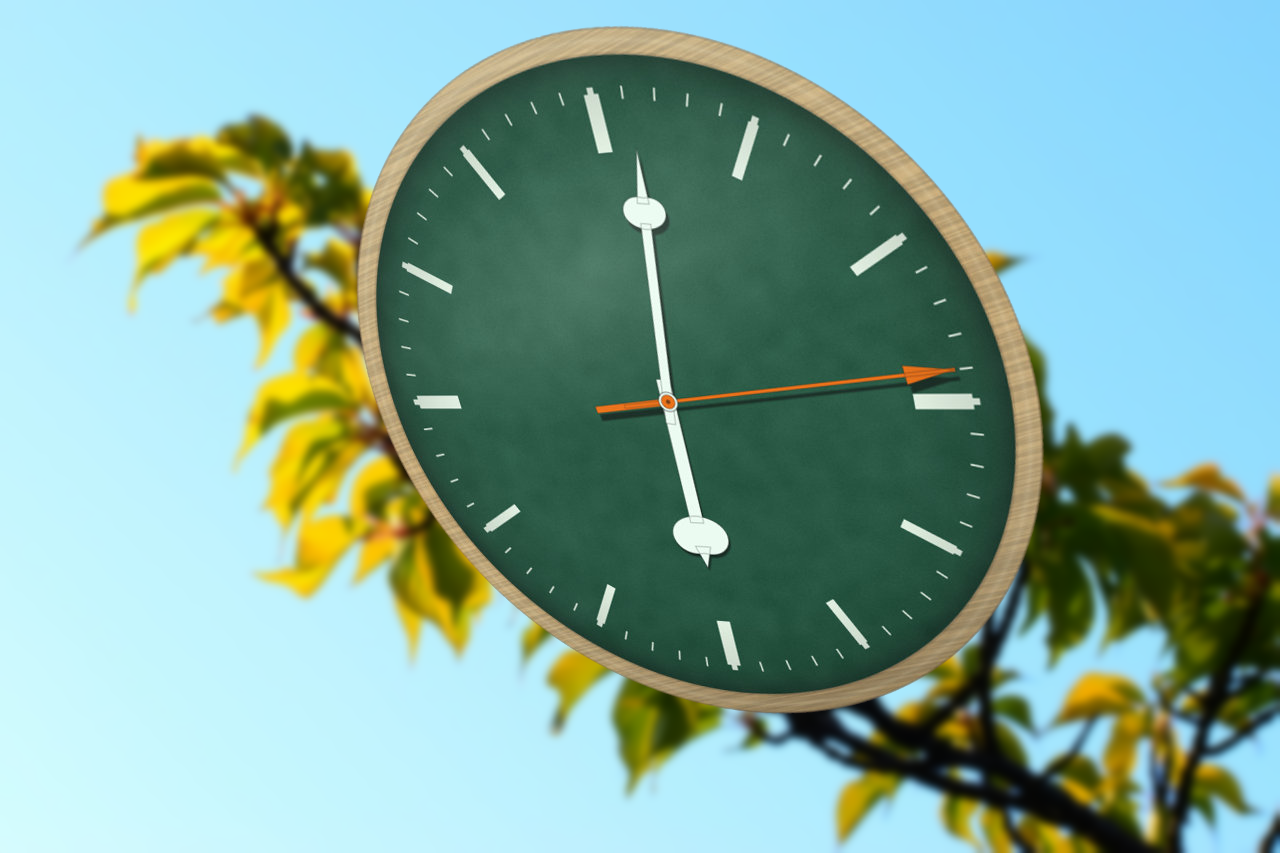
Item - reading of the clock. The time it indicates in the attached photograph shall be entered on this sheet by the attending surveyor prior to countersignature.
6:01:14
